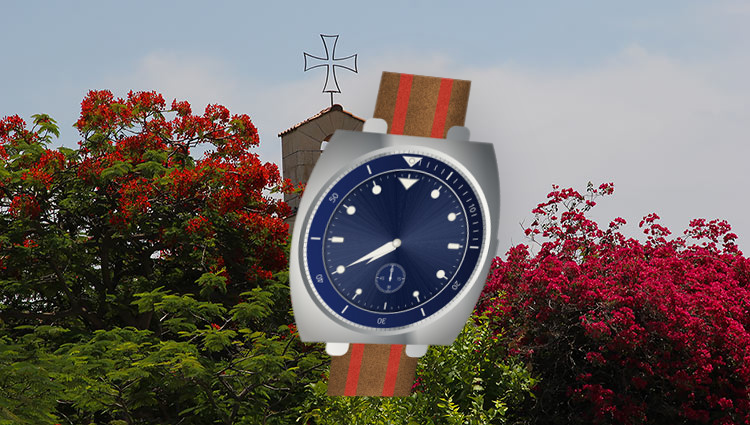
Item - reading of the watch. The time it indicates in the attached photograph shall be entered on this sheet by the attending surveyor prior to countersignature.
7:40
